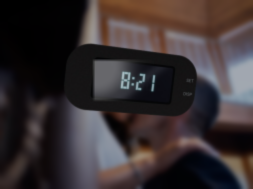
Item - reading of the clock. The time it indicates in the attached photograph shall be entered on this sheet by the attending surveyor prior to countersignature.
8:21
